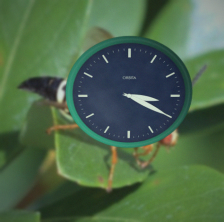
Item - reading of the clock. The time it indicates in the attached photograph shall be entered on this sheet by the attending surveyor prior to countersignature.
3:20
